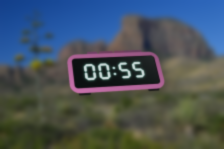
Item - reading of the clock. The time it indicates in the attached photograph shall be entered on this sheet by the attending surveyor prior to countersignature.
0:55
